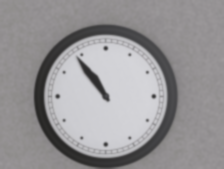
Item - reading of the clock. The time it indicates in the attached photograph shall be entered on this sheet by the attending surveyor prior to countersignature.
10:54
